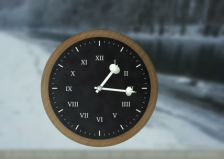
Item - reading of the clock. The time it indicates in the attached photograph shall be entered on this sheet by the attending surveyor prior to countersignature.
1:16
